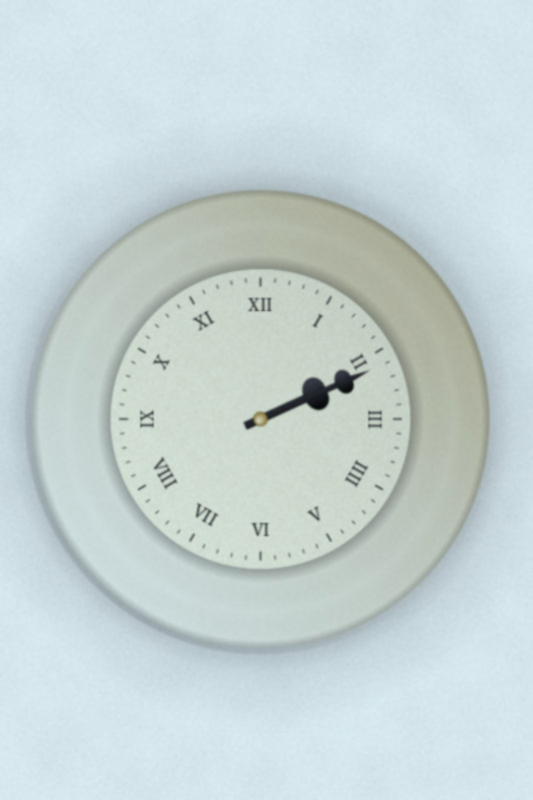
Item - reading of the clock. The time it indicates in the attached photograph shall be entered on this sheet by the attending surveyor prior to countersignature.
2:11
